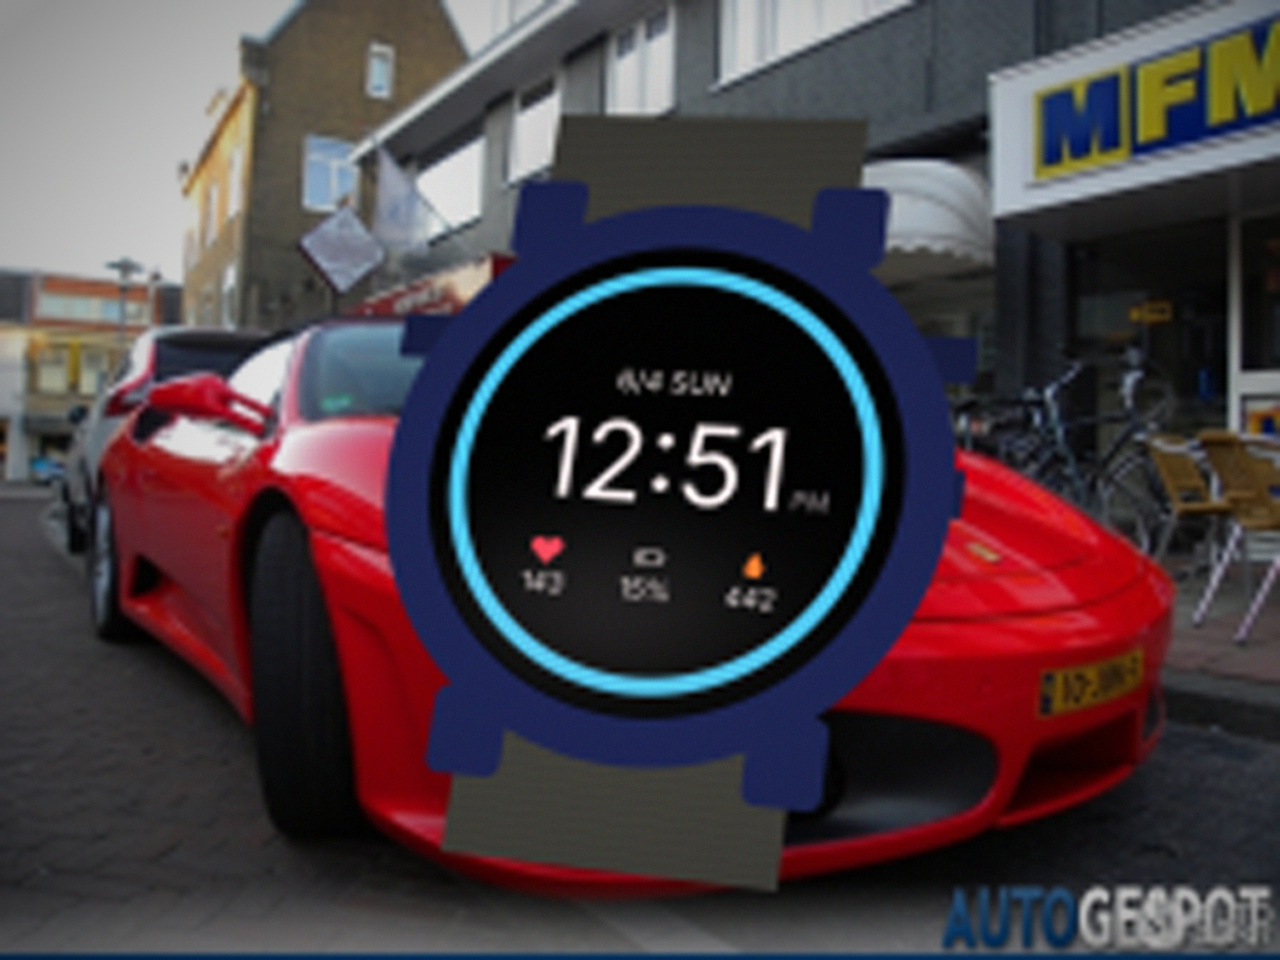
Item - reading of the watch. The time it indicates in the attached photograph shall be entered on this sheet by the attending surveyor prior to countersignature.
12:51
